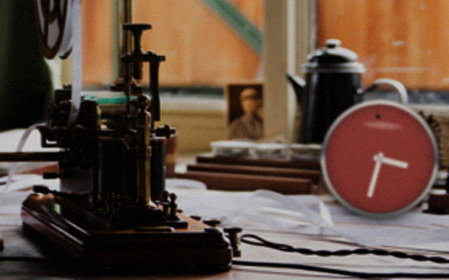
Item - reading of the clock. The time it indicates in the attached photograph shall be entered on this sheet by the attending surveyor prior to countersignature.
3:33
